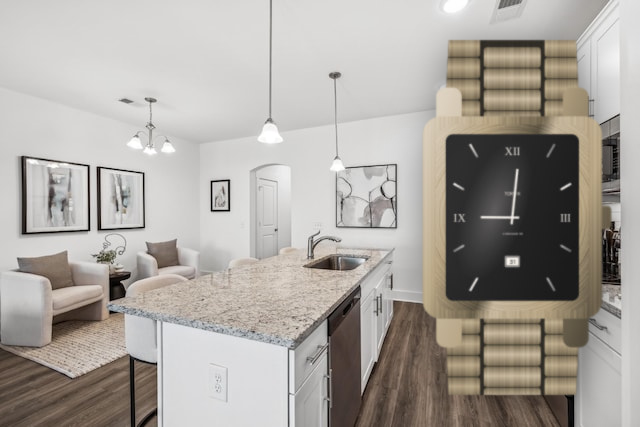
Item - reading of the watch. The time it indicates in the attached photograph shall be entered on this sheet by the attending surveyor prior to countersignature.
9:01
